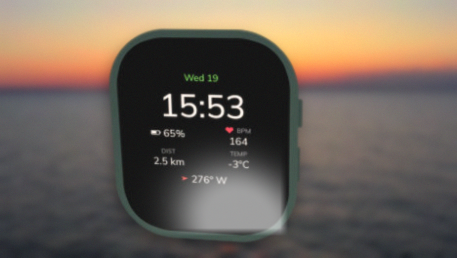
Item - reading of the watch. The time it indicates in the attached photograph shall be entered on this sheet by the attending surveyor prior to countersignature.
15:53
